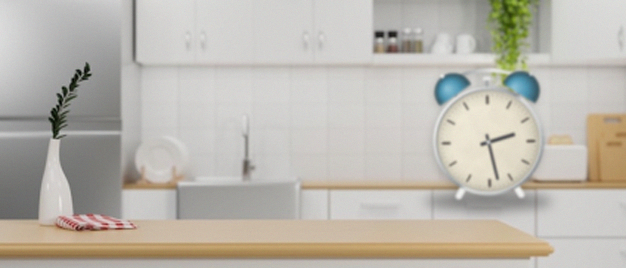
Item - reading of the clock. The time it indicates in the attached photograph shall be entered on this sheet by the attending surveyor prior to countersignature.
2:28
